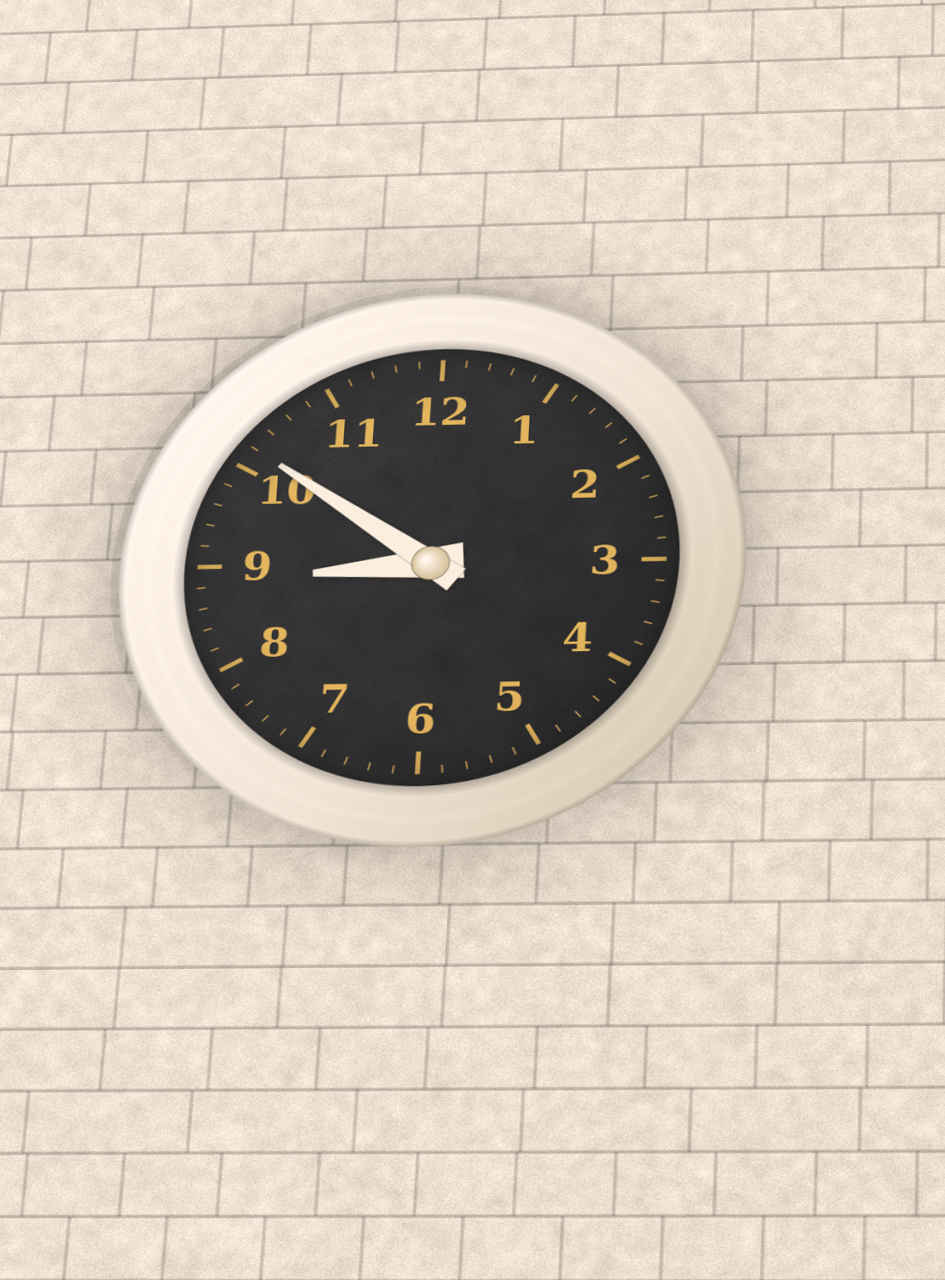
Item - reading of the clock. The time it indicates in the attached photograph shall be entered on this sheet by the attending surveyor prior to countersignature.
8:51
